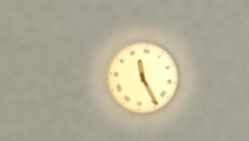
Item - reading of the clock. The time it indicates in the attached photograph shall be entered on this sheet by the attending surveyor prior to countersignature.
11:24
